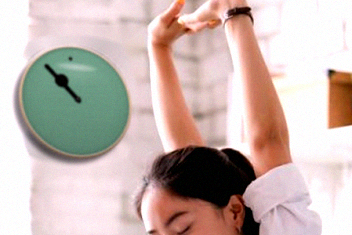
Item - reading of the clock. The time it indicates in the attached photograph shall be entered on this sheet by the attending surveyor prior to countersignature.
10:54
